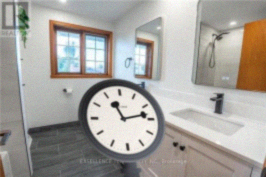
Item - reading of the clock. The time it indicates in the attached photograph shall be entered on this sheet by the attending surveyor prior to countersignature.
11:13
